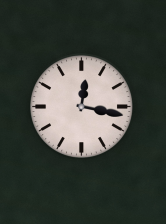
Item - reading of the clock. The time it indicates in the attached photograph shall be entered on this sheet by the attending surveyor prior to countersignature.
12:17
